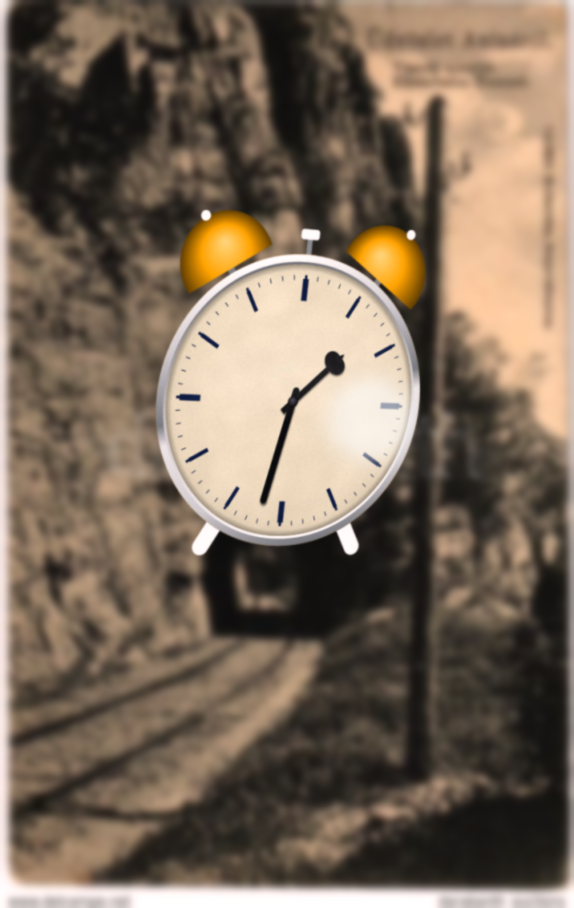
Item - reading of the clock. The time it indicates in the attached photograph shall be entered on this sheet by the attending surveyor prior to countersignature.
1:32
